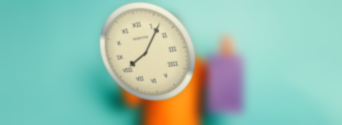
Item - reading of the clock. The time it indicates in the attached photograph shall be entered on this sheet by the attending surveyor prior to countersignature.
8:07
